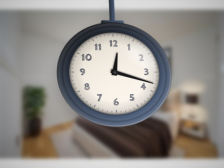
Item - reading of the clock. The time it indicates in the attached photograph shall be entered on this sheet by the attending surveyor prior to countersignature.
12:18
